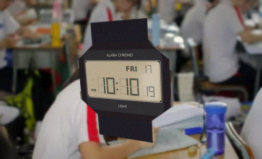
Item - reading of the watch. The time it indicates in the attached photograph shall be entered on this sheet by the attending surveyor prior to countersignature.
10:10:19
